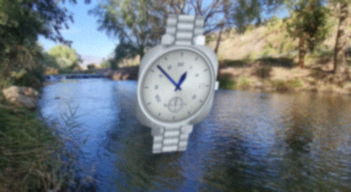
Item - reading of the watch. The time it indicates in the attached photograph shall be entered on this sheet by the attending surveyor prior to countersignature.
12:52
